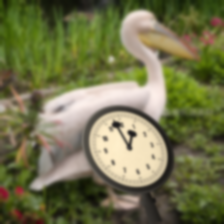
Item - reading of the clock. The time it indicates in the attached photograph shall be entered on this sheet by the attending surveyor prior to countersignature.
12:58
